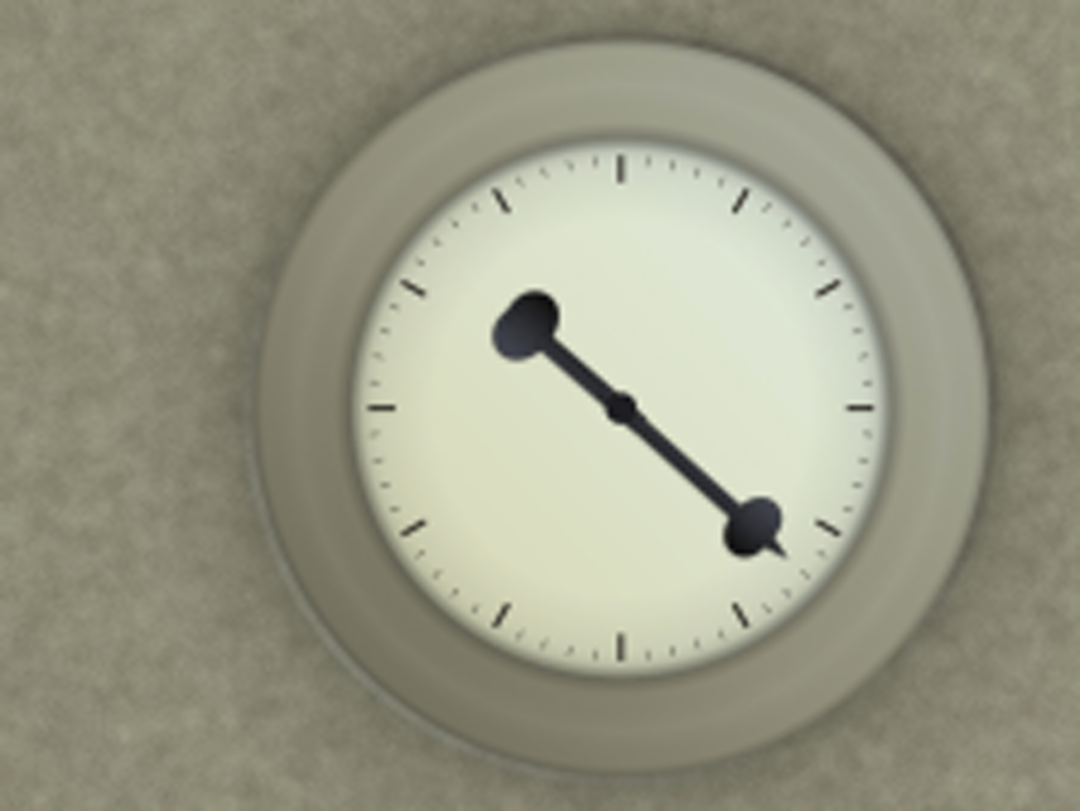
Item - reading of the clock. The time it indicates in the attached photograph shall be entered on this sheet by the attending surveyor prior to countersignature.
10:22
